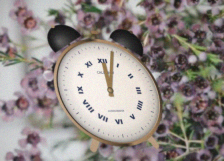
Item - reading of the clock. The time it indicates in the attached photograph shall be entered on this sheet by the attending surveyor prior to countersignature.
12:03
